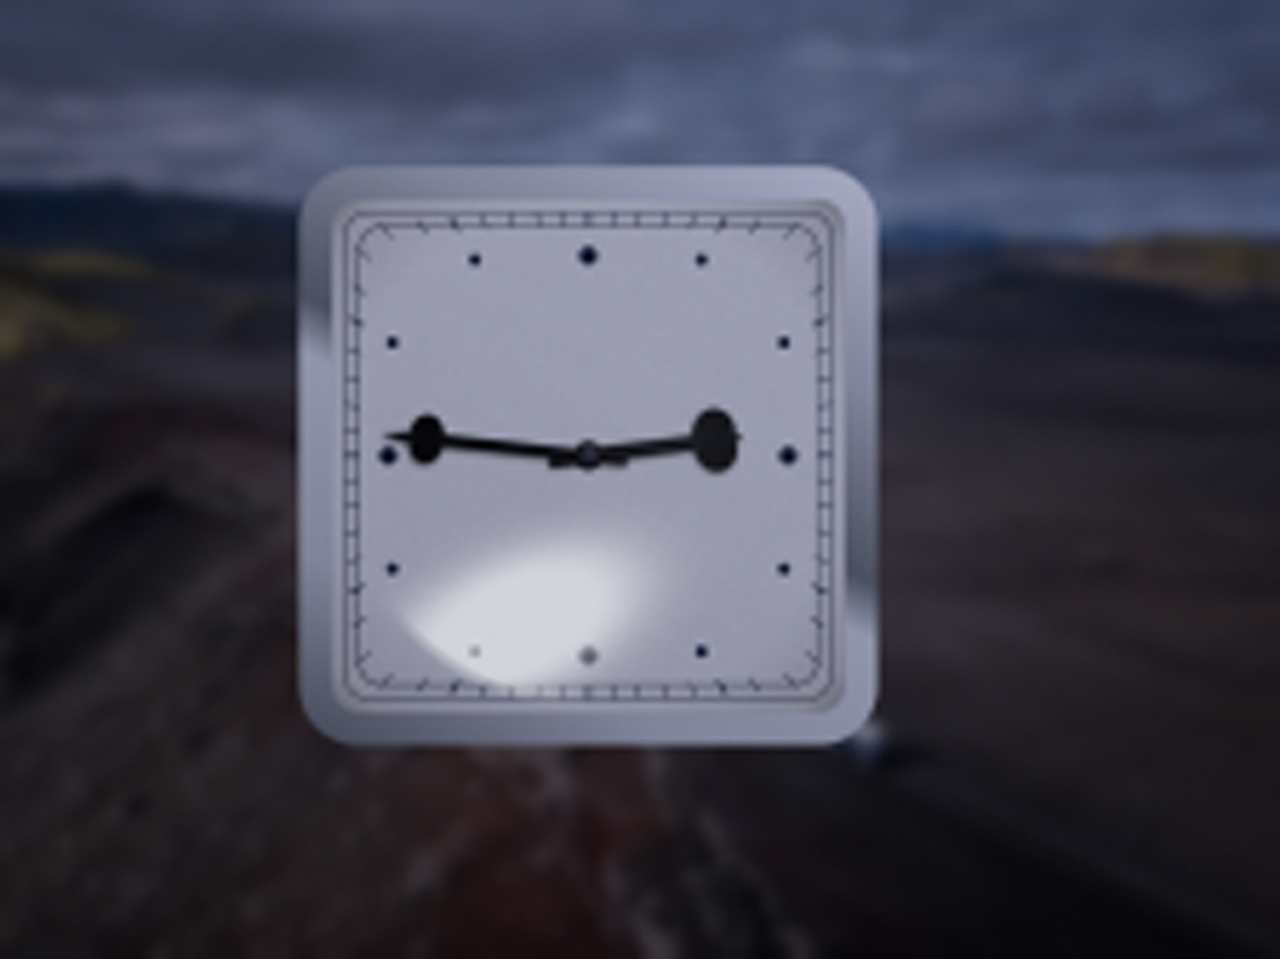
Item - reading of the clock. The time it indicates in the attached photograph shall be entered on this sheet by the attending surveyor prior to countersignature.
2:46
